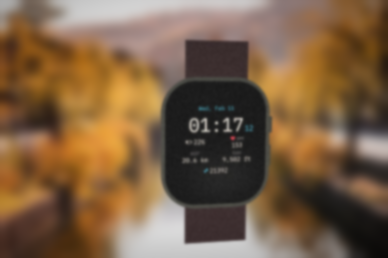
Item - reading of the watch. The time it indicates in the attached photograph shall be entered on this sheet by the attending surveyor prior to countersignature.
1:17
